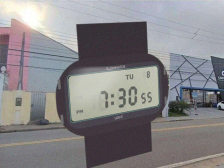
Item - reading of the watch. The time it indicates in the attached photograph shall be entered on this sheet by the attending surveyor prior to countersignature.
7:30:55
